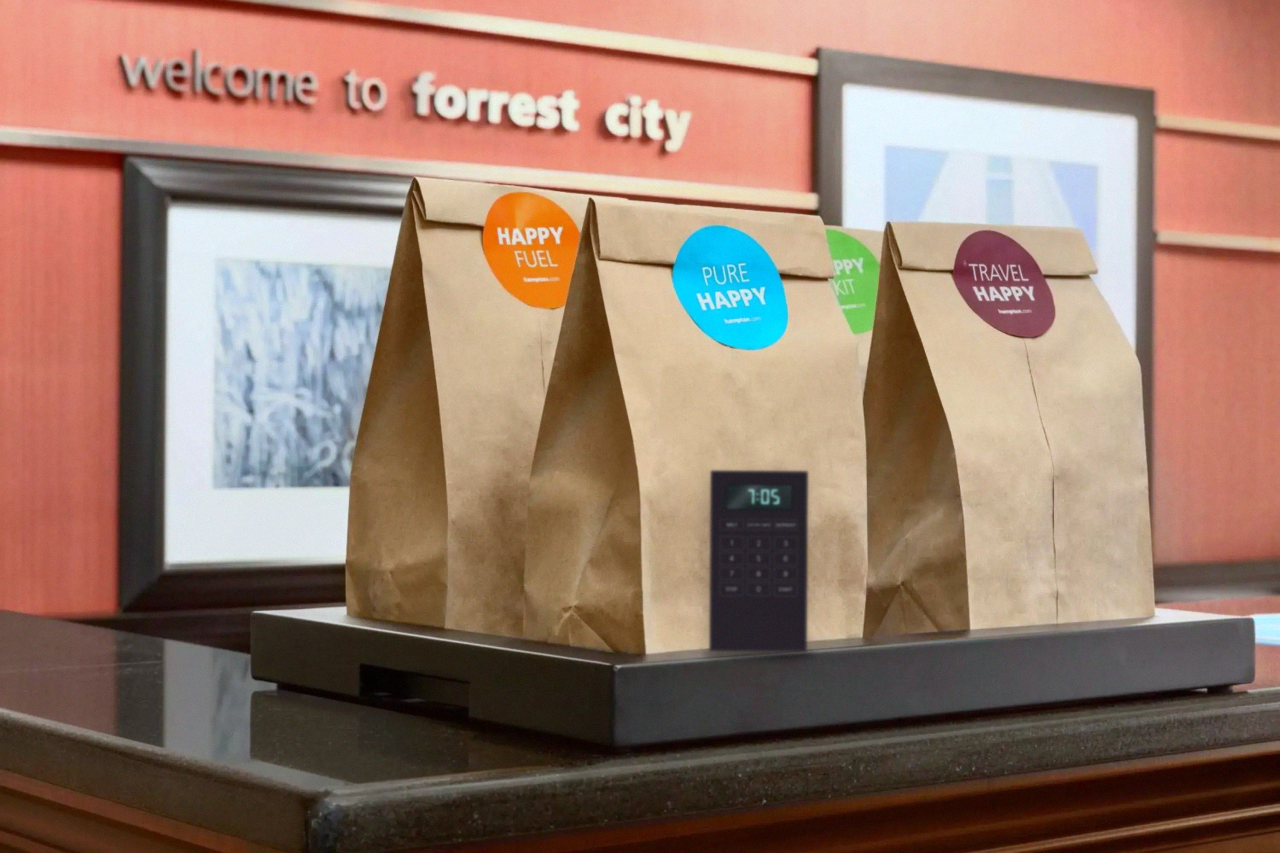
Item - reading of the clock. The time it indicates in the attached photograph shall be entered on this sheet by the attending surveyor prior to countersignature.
7:05
